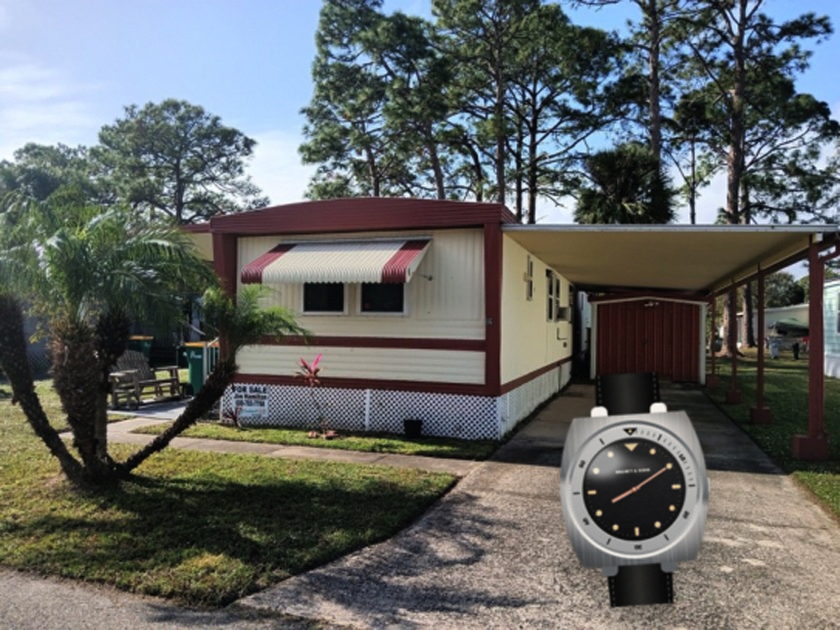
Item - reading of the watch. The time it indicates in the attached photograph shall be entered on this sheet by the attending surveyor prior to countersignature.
8:10
